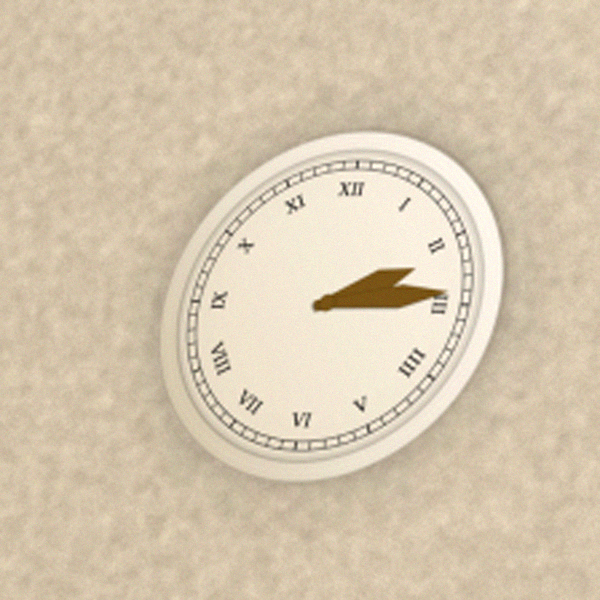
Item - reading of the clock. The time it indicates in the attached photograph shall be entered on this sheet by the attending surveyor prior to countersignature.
2:14
